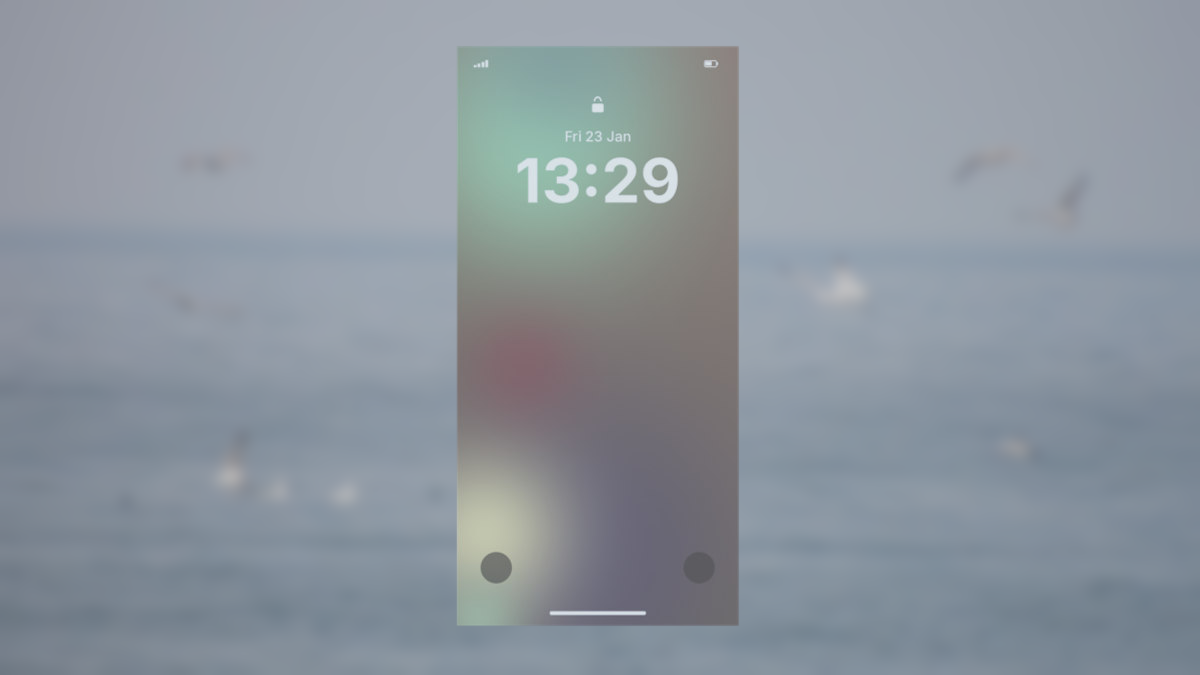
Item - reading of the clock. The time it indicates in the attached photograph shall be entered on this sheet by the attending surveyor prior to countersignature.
13:29
